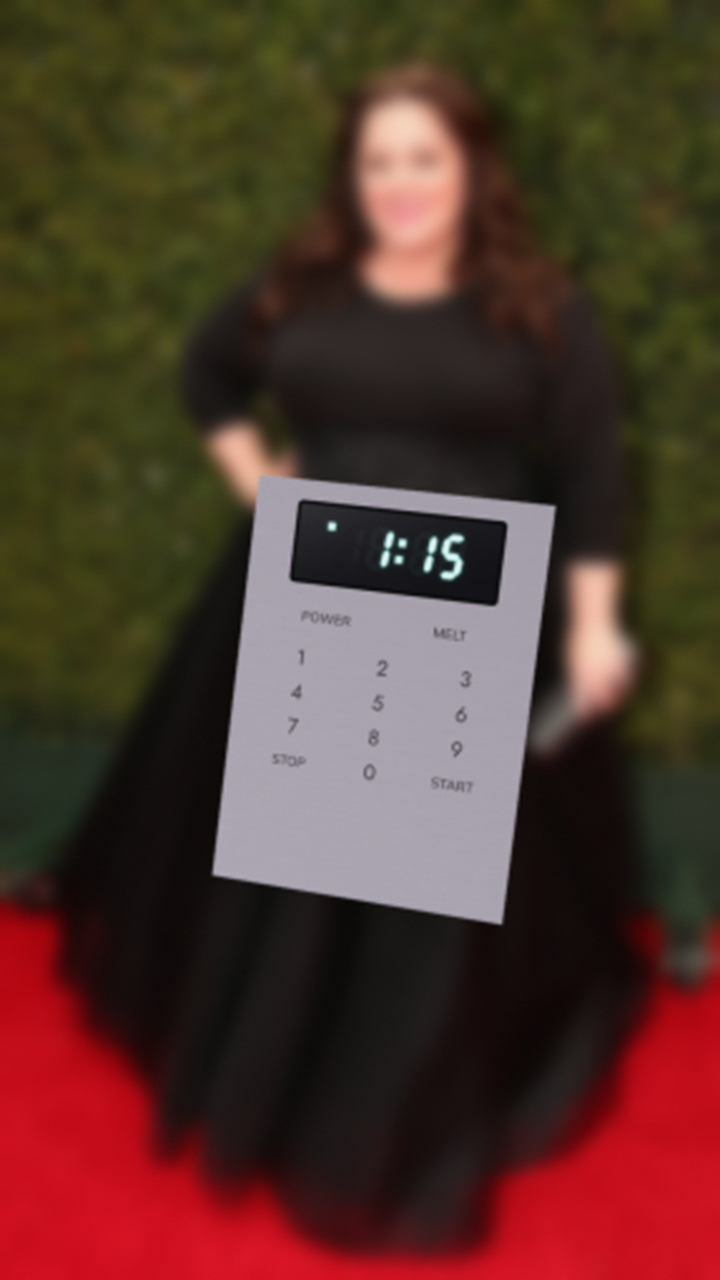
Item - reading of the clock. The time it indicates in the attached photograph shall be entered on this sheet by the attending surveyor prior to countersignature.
1:15
